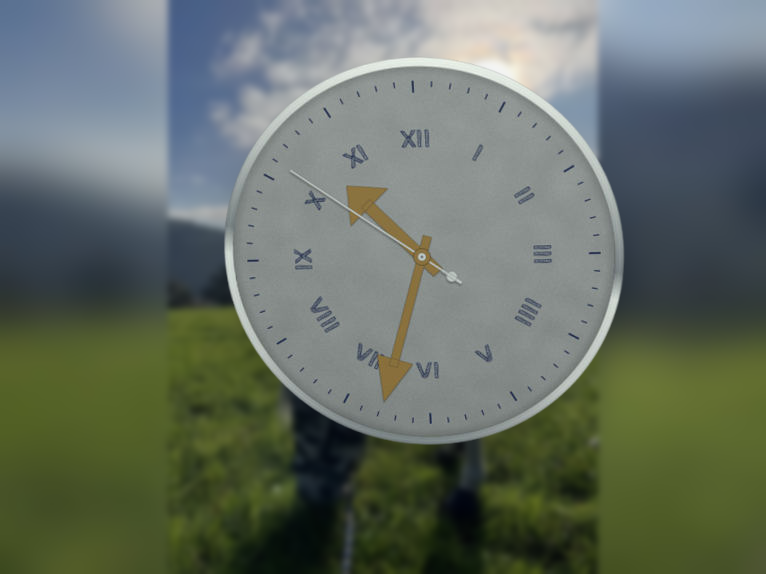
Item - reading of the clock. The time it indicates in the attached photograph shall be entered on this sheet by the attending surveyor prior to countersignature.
10:32:51
